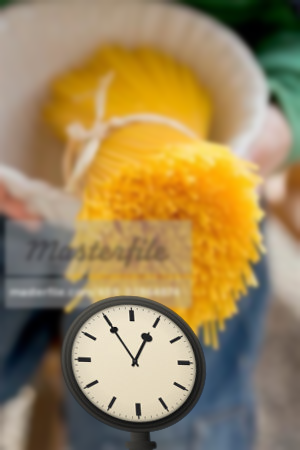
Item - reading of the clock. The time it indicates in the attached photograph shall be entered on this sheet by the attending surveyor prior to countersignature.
12:55
